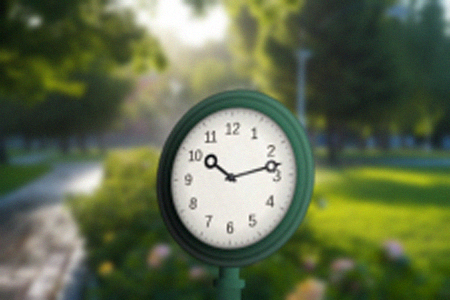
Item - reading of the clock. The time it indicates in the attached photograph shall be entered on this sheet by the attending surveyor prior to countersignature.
10:13
